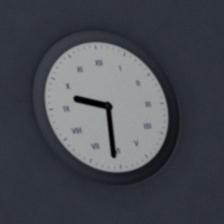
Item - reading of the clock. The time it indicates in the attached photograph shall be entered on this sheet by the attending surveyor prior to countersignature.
9:31
